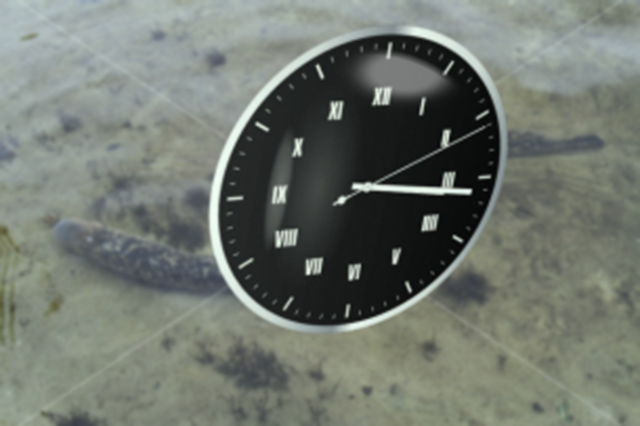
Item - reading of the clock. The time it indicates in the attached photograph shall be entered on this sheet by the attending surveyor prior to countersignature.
3:16:11
